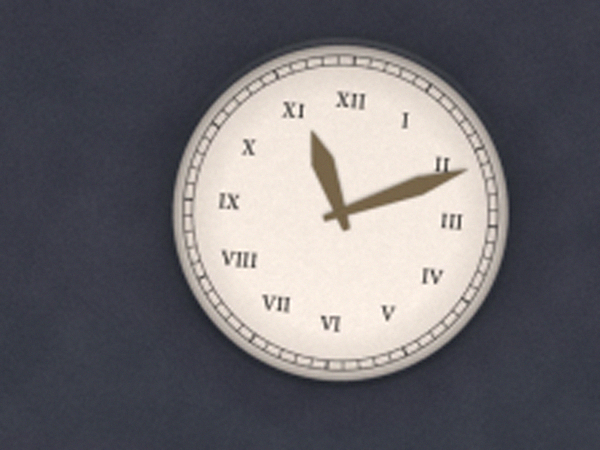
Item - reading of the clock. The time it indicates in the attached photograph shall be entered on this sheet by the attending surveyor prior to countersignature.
11:11
